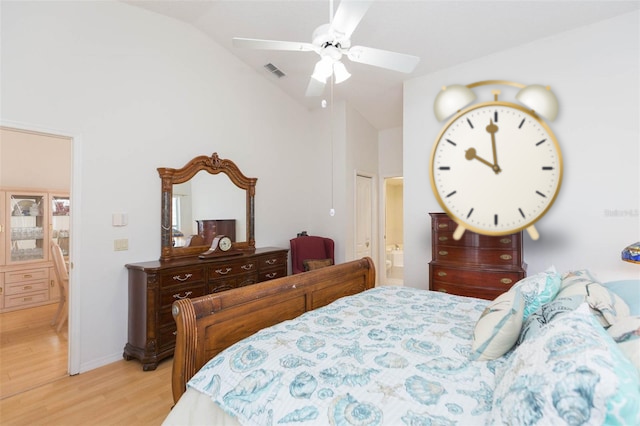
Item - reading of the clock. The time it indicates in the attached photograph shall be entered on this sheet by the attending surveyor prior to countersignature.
9:59
